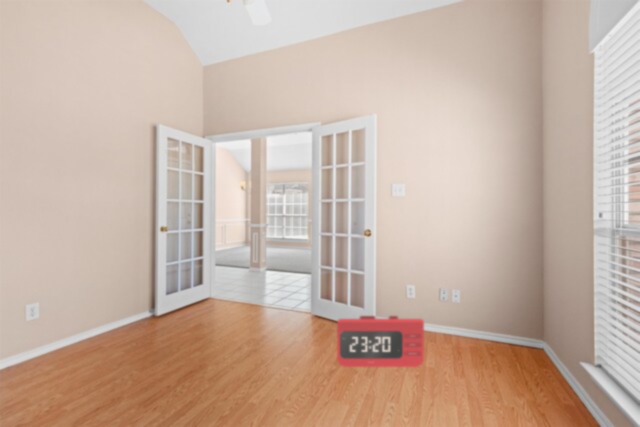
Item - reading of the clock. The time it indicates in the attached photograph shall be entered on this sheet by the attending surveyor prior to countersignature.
23:20
